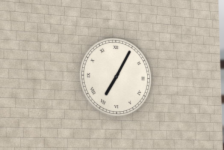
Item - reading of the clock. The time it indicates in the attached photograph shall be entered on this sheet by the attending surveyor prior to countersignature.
7:05
